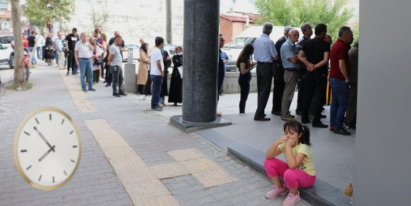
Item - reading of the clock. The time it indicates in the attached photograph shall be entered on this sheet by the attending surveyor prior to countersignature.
7:53
